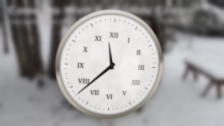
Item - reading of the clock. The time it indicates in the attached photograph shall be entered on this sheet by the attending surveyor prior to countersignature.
11:38
